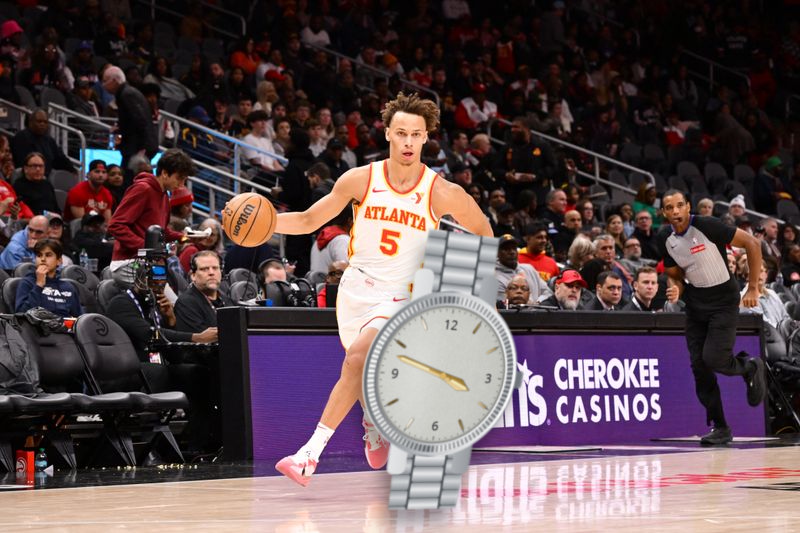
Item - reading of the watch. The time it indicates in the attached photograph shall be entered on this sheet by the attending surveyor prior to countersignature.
3:48
